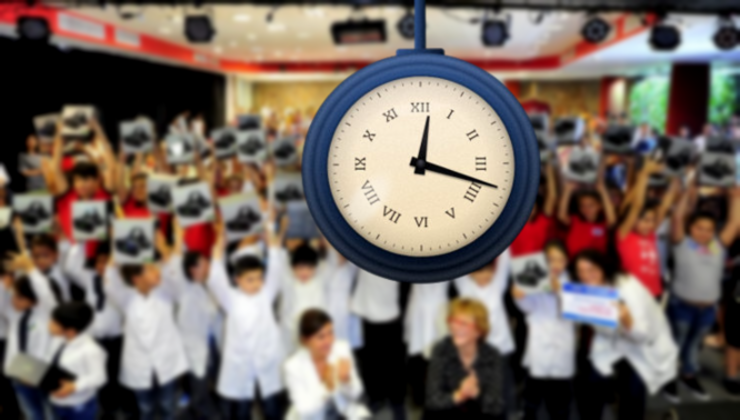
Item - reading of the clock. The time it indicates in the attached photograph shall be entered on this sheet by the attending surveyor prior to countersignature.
12:18
